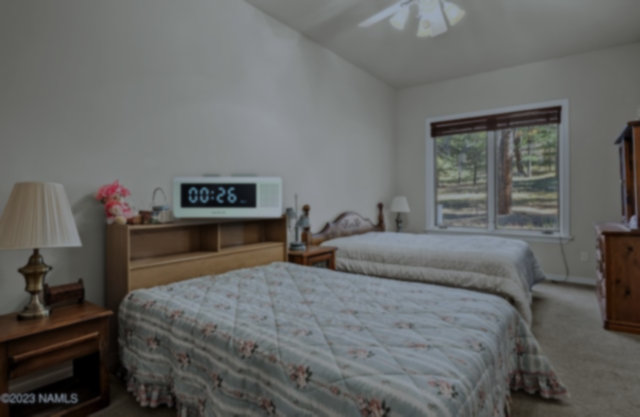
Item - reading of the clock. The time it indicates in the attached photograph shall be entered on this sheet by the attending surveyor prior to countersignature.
0:26
